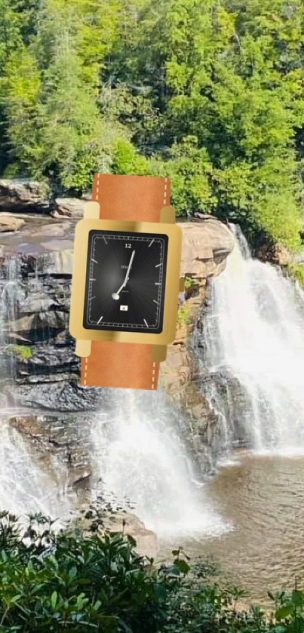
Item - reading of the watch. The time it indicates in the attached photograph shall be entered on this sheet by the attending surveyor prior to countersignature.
7:02
